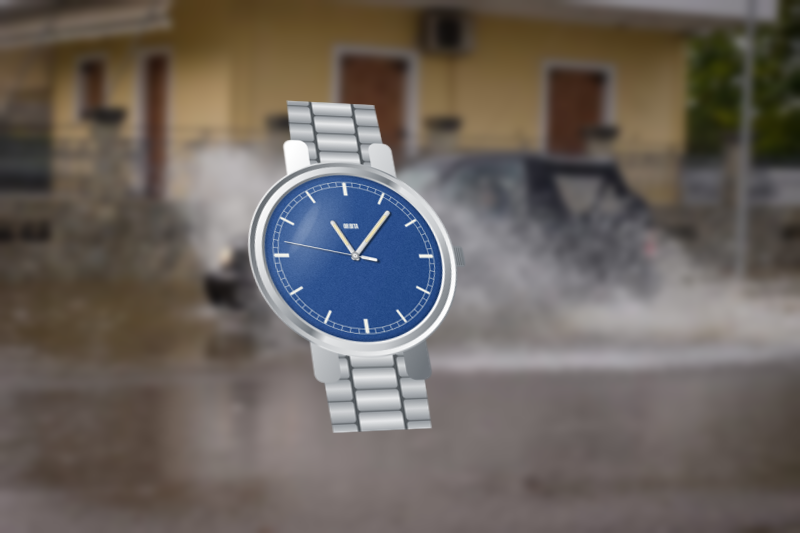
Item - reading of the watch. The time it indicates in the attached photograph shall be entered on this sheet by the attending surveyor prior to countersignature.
11:06:47
